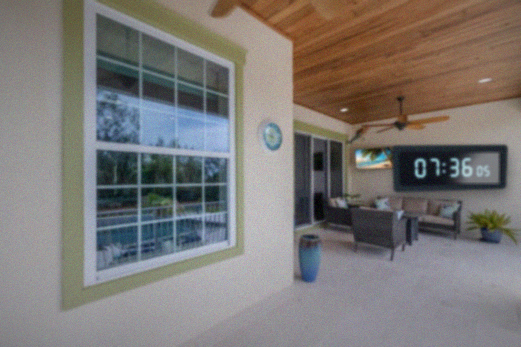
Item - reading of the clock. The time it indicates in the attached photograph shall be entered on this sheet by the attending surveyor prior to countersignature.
7:36
